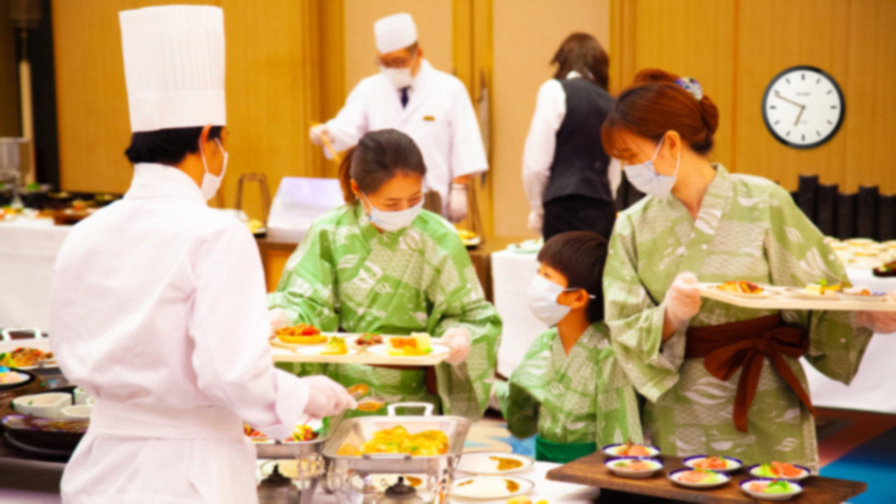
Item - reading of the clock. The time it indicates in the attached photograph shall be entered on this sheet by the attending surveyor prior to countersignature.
6:49
